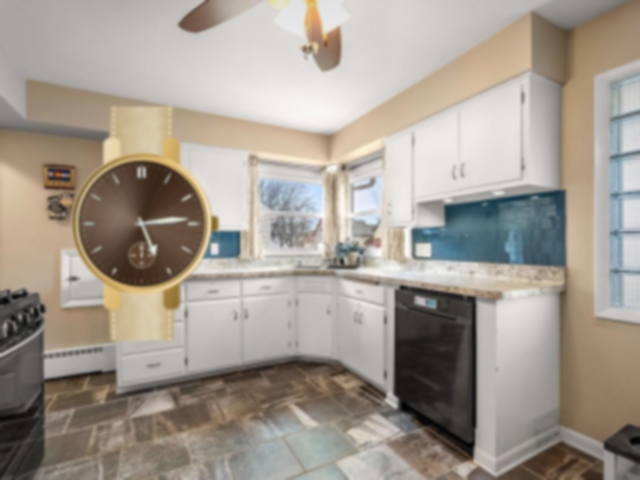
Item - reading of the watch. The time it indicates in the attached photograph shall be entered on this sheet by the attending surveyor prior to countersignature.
5:14
